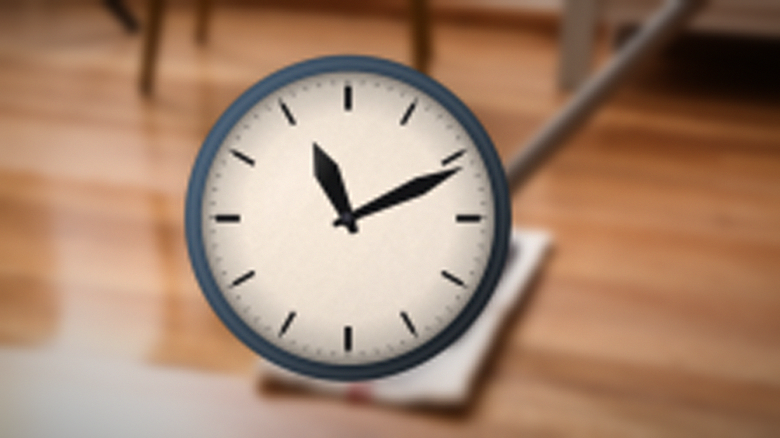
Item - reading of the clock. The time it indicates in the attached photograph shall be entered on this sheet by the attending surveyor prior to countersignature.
11:11
